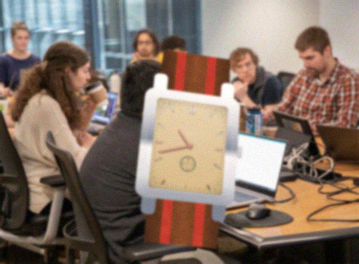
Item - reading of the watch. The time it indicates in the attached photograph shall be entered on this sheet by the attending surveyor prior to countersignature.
10:42
